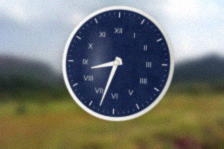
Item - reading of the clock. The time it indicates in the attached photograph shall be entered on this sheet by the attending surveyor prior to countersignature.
8:33
